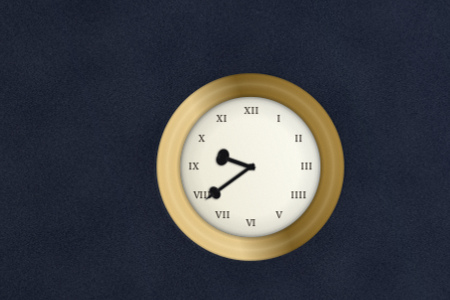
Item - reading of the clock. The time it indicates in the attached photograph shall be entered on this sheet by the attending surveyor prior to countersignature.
9:39
